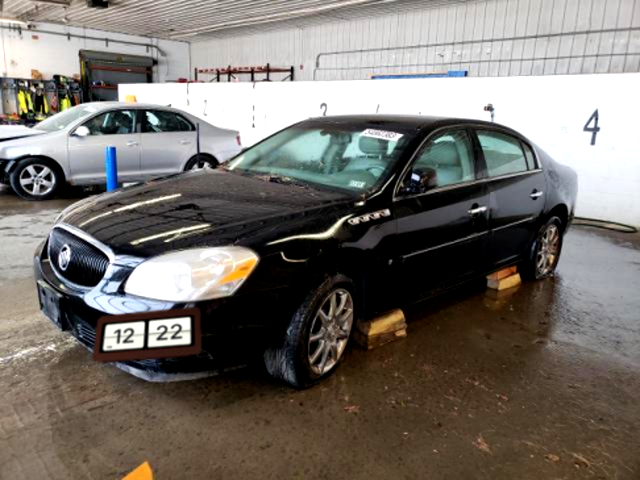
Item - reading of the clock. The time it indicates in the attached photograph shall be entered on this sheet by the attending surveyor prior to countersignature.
12:22
